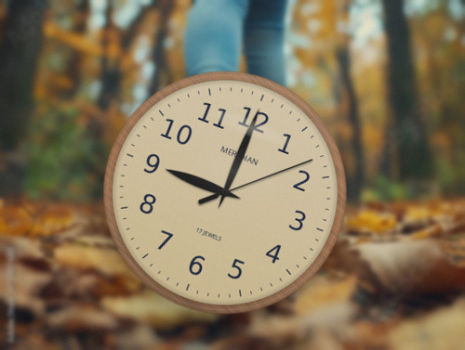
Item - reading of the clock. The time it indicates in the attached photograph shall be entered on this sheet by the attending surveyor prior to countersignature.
9:00:08
